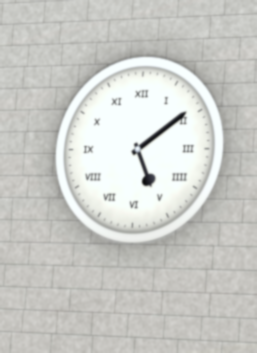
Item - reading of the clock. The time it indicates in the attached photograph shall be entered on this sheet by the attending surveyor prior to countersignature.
5:09
